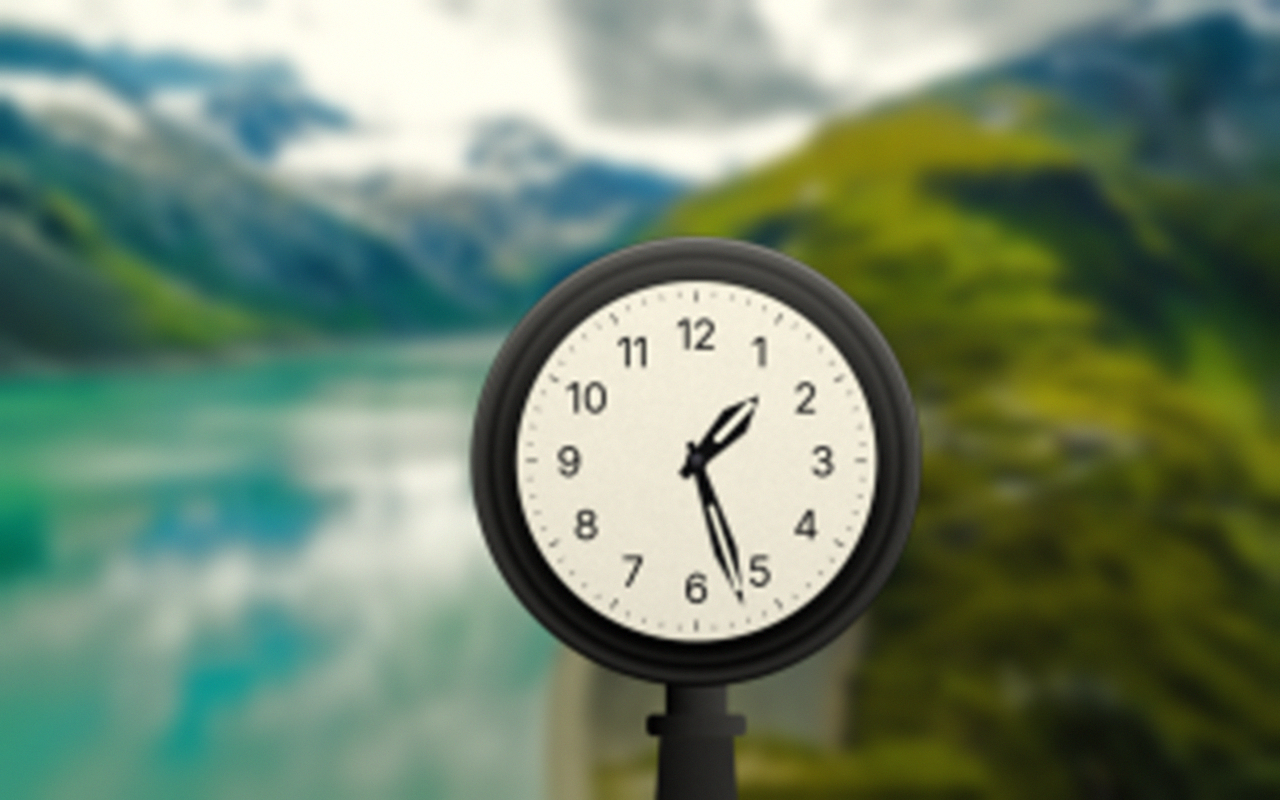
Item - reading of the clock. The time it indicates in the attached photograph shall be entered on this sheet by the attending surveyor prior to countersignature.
1:27
